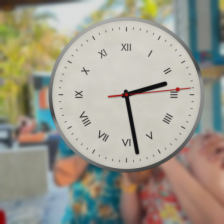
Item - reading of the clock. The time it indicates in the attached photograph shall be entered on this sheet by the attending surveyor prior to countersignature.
2:28:14
